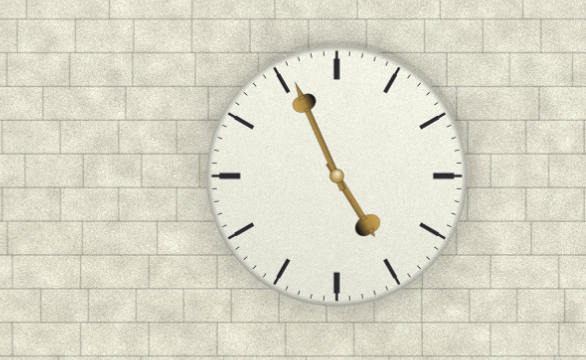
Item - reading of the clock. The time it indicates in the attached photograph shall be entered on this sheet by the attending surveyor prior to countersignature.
4:56
